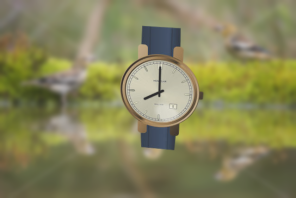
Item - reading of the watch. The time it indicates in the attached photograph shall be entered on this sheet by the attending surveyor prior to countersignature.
8:00
